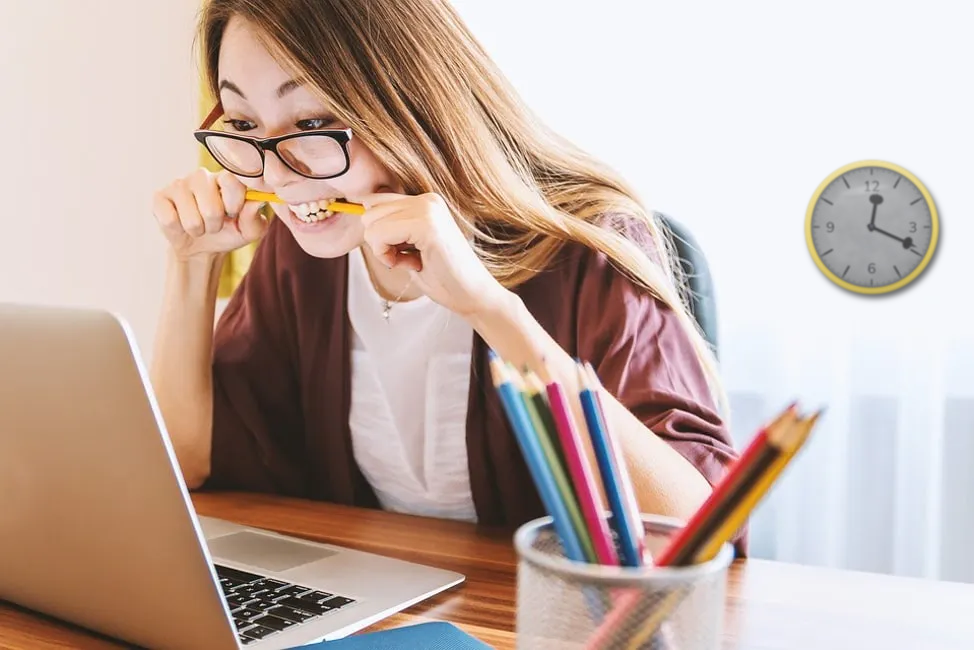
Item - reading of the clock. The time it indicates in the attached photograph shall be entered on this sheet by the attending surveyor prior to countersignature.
12:19
